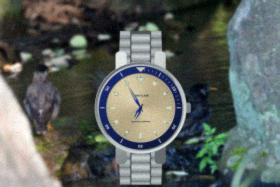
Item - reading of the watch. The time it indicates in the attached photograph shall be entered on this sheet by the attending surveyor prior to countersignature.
6:55
